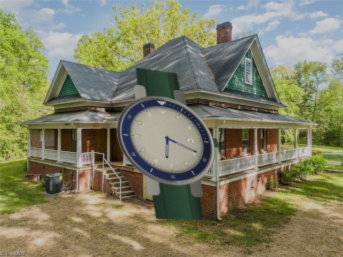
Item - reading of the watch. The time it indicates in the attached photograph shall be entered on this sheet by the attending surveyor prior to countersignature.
6:19
